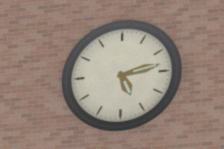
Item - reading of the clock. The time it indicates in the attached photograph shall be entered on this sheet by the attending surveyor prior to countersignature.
5:13
